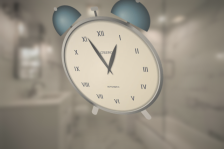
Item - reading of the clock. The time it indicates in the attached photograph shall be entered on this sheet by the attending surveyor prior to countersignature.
12:56
